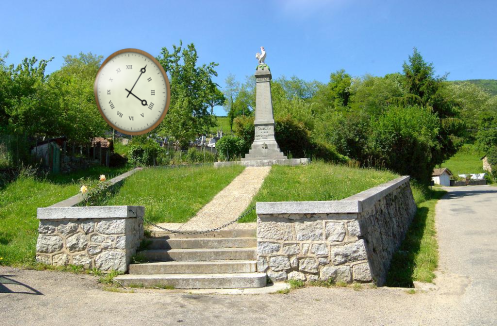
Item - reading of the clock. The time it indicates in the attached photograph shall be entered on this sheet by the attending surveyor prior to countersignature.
4:06
